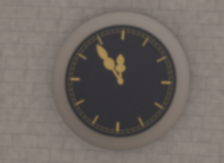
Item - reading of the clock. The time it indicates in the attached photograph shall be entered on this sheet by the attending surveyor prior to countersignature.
11:54
